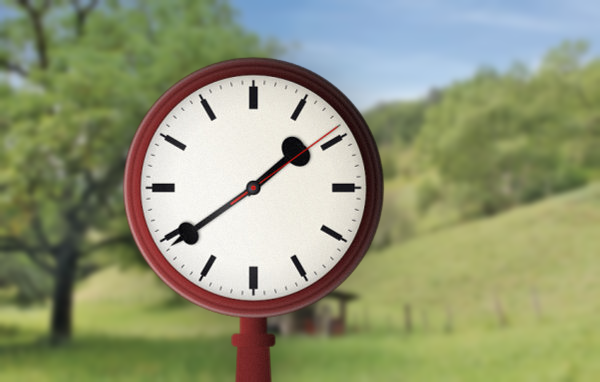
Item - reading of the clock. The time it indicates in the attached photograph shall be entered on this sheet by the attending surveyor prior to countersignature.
1:39:09
